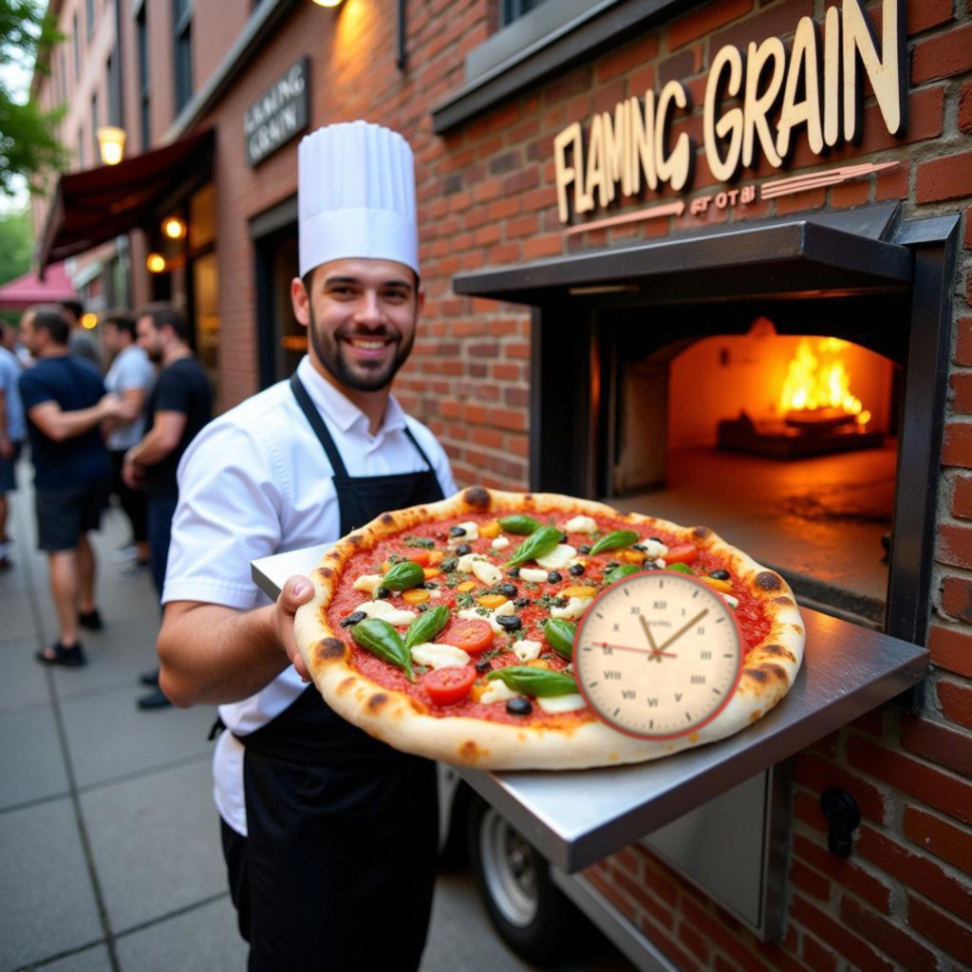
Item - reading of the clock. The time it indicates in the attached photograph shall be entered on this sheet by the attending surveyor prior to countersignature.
11:07:46
